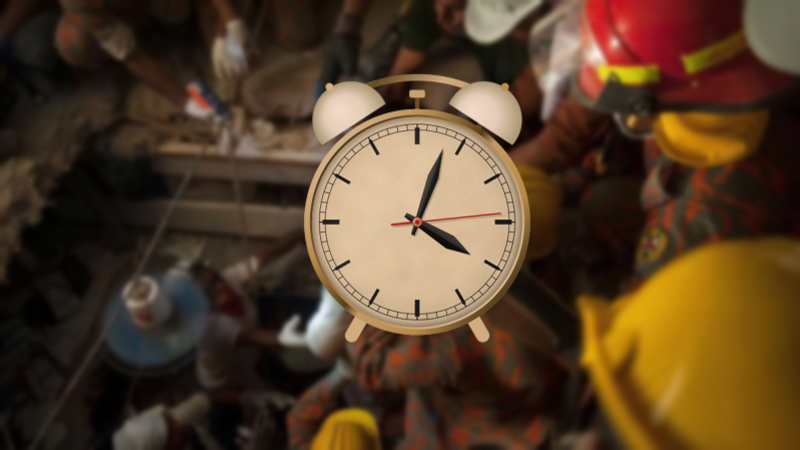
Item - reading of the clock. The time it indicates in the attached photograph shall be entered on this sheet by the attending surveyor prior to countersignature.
4:03:14
